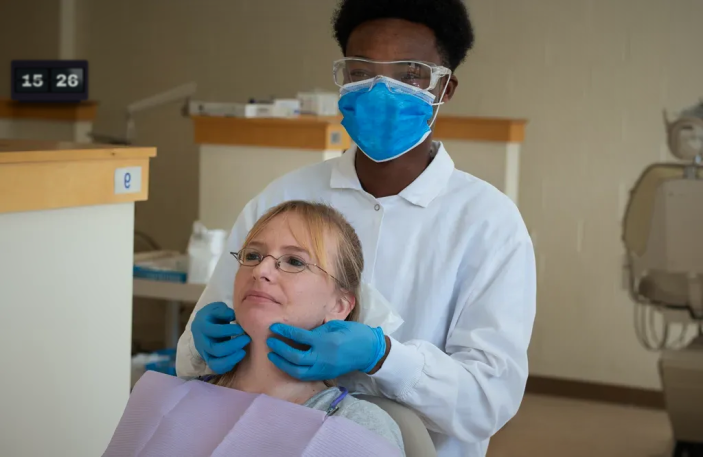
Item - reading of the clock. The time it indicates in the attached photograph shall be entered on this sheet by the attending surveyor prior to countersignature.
15:26
